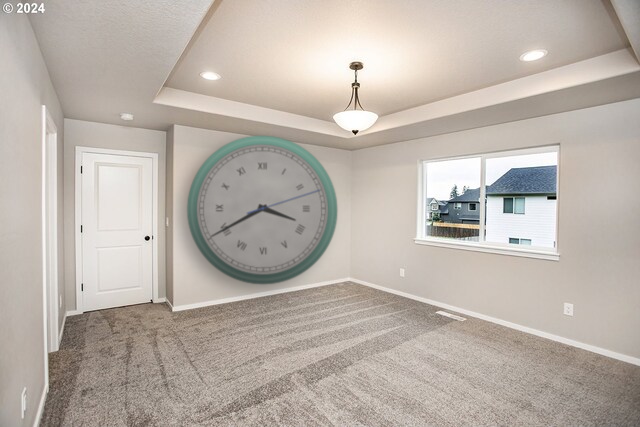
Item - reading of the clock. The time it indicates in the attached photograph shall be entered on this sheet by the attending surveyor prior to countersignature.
3:40:12
